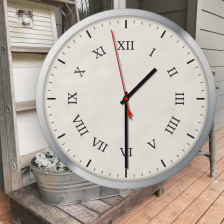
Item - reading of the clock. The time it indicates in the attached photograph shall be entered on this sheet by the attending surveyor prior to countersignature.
1:29:58
